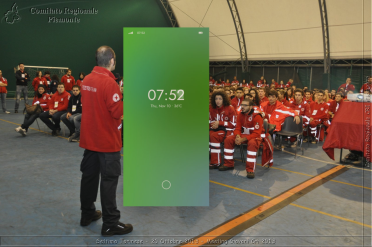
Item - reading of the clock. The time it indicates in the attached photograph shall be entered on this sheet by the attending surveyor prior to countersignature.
7:52
